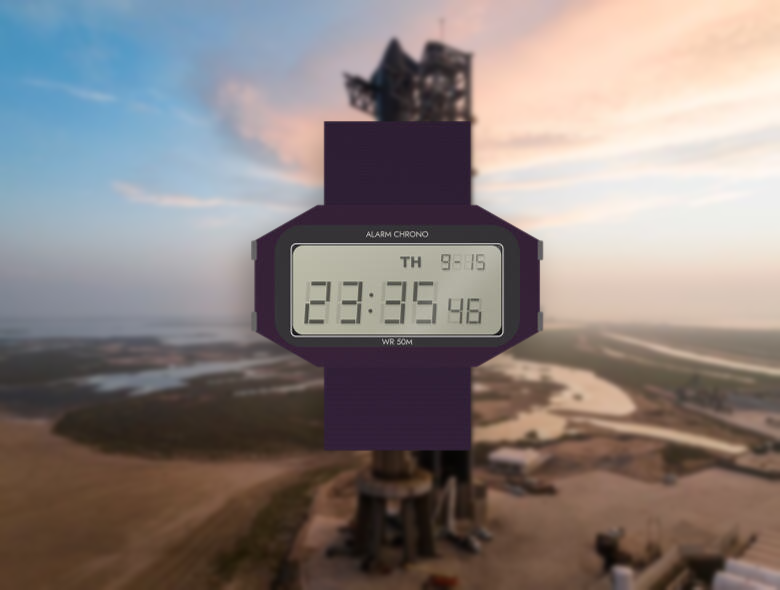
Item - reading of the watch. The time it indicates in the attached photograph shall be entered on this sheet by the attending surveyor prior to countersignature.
23:35:46
